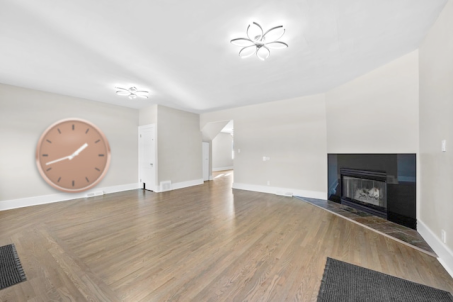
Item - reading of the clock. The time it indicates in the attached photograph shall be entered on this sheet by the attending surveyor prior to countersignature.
1:42
